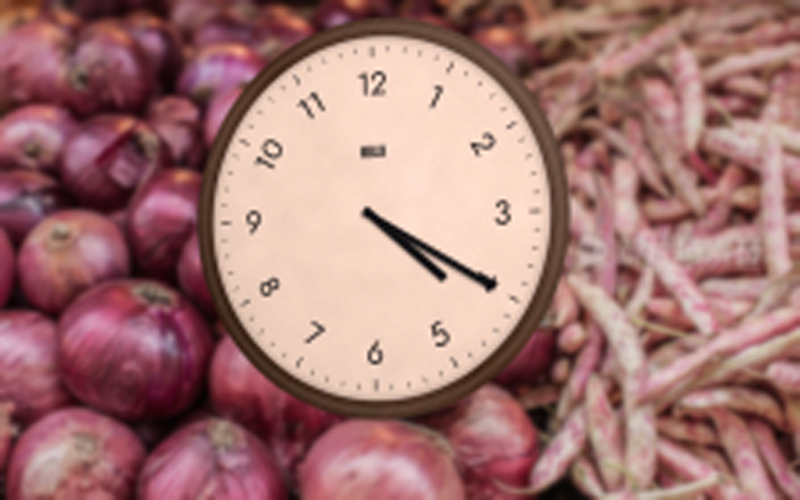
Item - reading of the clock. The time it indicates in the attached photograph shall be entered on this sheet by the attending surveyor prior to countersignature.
4:20
